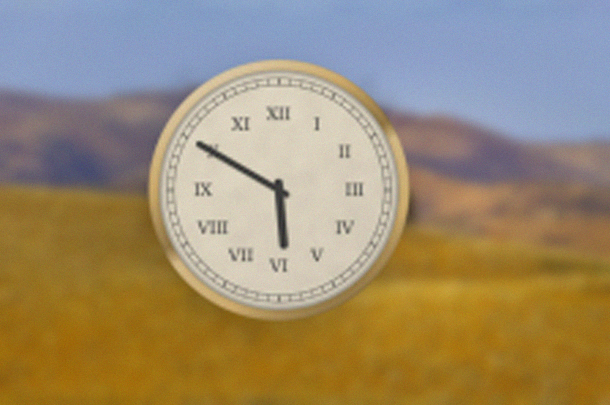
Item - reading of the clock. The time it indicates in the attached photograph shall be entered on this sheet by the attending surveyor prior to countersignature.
5:50
